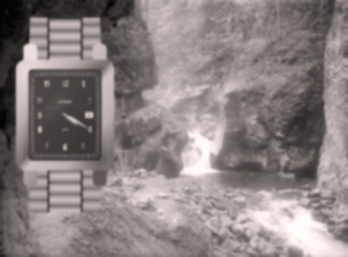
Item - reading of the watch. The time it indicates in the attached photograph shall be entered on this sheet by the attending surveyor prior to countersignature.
4:20
